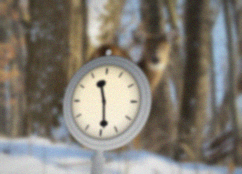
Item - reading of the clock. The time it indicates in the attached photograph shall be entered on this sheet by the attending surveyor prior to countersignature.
11:29
